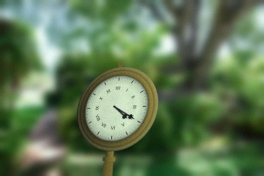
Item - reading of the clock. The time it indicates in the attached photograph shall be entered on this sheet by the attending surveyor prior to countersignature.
4:20
